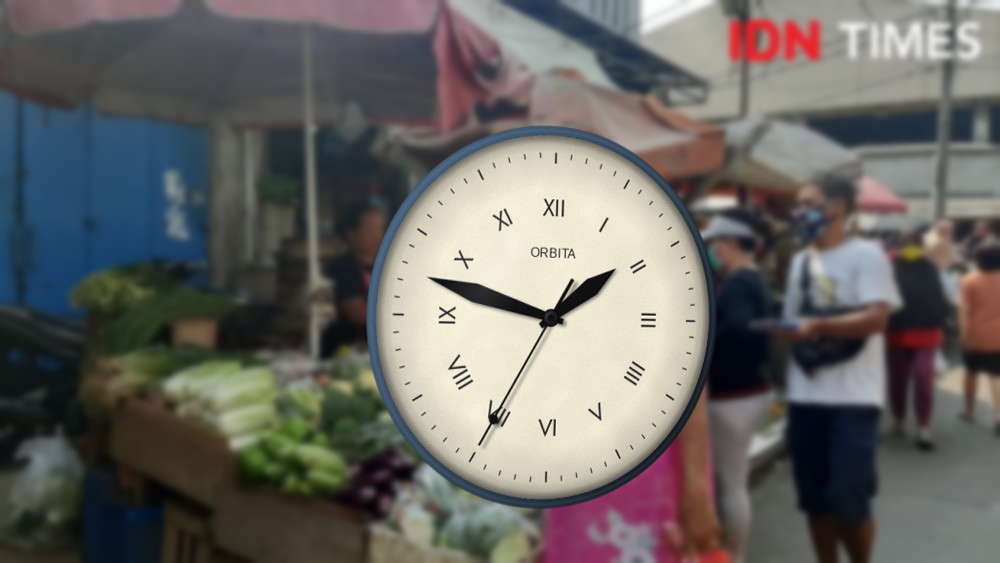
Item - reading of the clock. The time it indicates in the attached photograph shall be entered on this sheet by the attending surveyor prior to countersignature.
1:47:35
